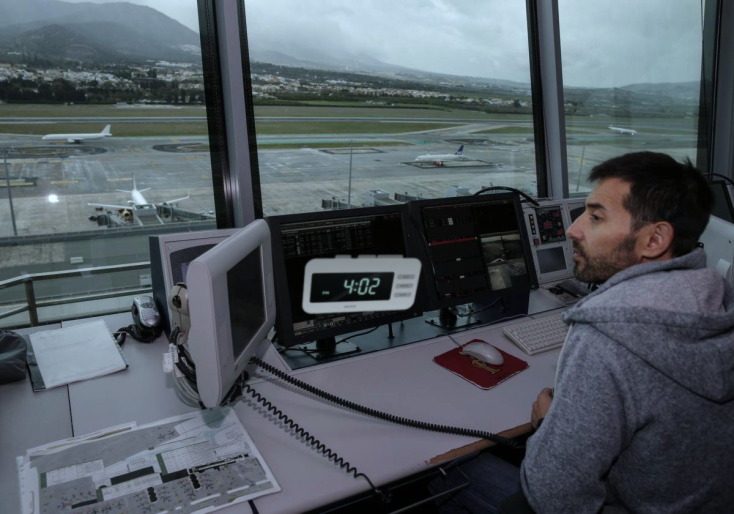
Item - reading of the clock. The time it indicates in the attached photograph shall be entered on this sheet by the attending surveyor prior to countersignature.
4:02
